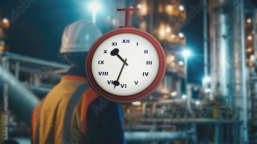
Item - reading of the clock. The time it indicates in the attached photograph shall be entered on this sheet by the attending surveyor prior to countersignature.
10:33
